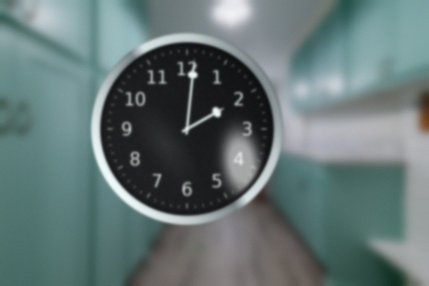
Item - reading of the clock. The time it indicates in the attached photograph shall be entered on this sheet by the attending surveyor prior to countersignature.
2:01
